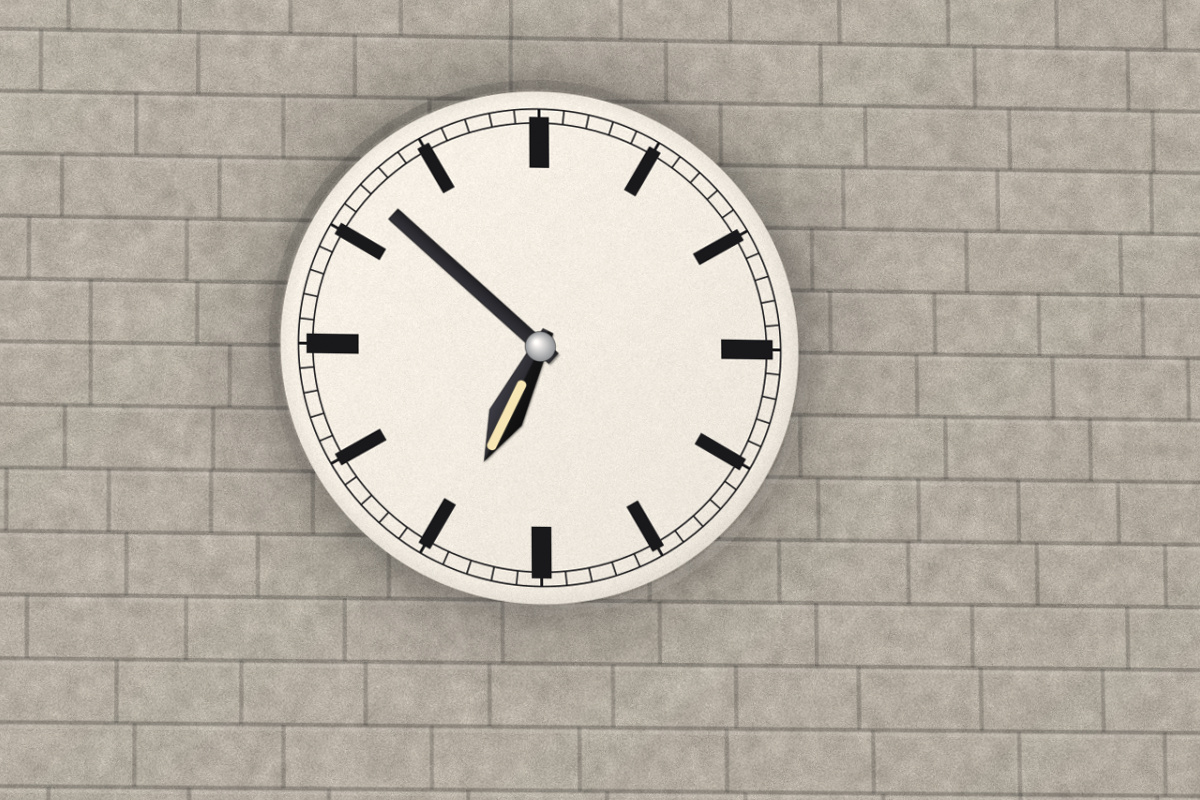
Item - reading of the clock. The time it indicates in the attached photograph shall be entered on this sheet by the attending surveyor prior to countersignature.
6:52
